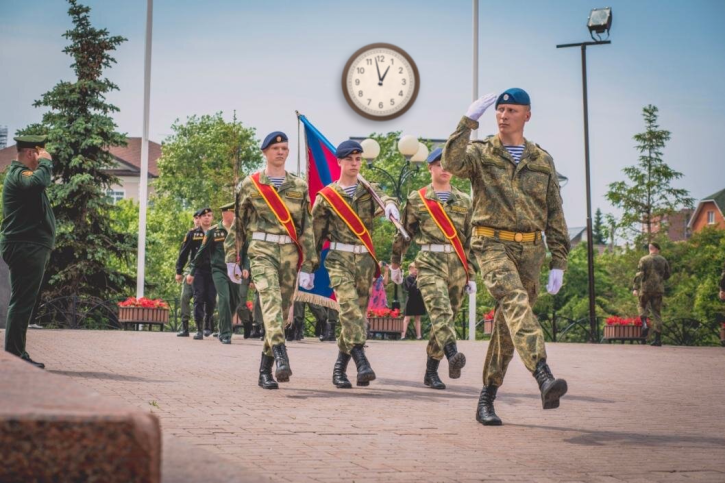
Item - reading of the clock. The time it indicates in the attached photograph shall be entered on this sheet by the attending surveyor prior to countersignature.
12:58
